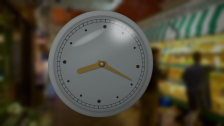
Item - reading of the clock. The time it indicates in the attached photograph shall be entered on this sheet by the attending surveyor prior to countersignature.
8:19
